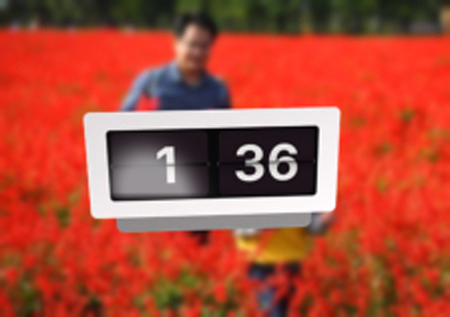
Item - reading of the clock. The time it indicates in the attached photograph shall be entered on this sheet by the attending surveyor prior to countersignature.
1:36
